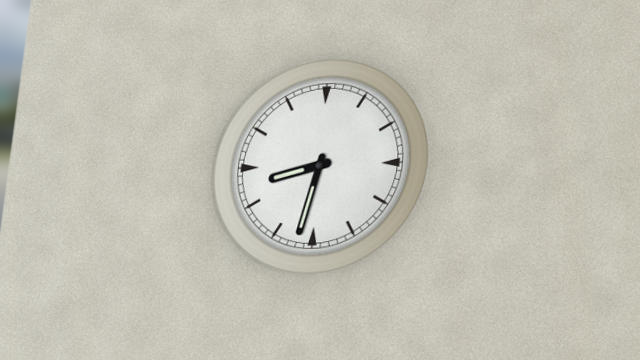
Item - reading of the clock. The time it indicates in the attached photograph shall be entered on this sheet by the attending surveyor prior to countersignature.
8:32
